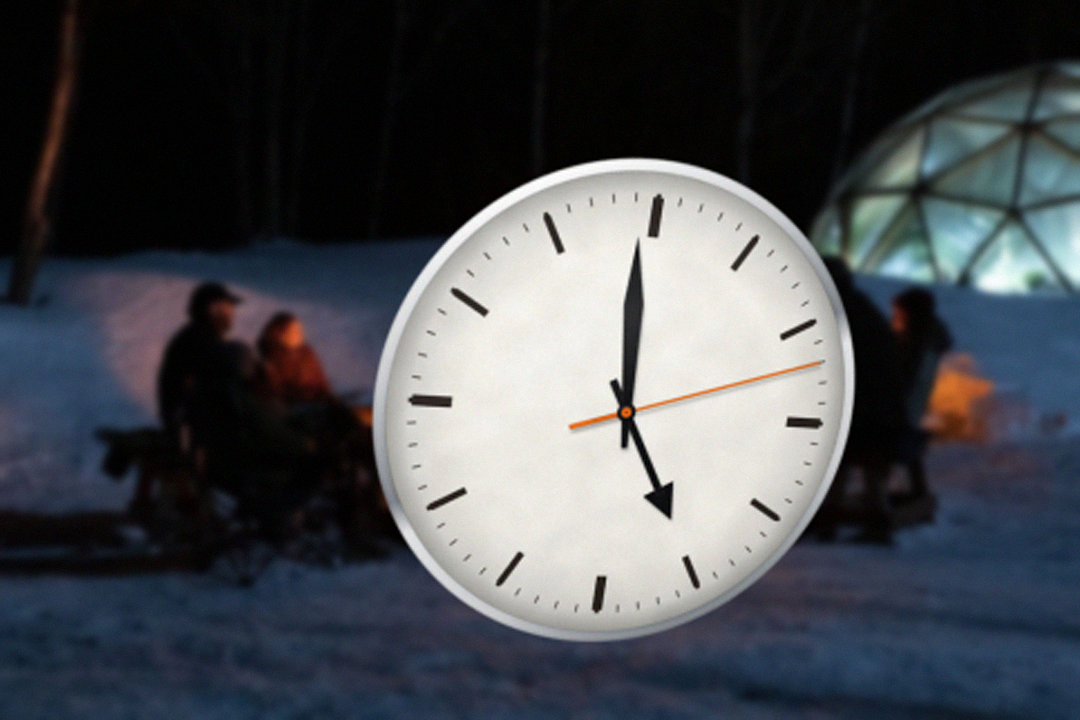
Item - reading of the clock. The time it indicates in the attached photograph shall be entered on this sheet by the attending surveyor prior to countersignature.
4:59:12
